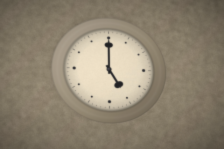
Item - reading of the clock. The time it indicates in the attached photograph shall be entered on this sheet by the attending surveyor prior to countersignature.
5:00
